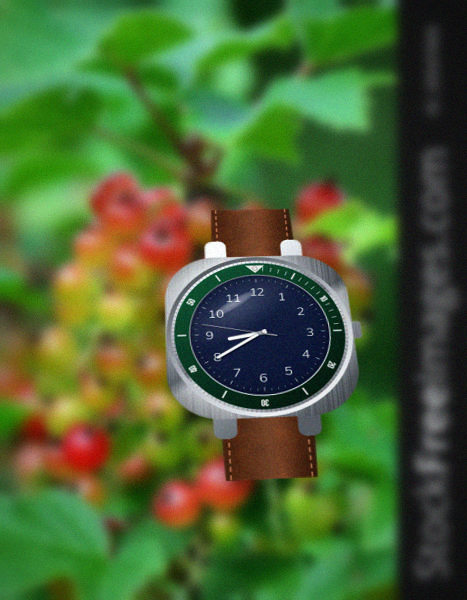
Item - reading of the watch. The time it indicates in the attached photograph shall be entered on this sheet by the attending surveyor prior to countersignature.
8:39:47
